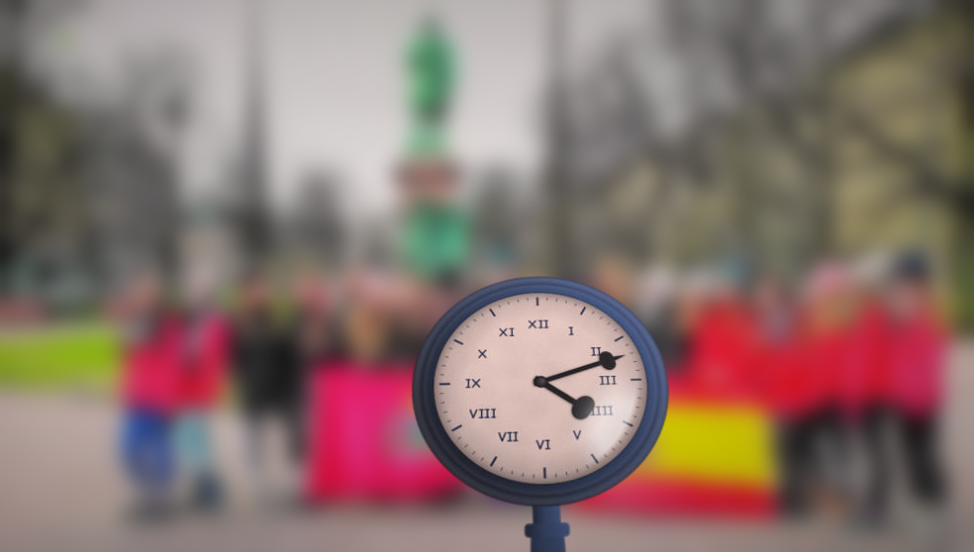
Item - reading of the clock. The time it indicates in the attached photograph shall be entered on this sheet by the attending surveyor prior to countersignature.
4:12
